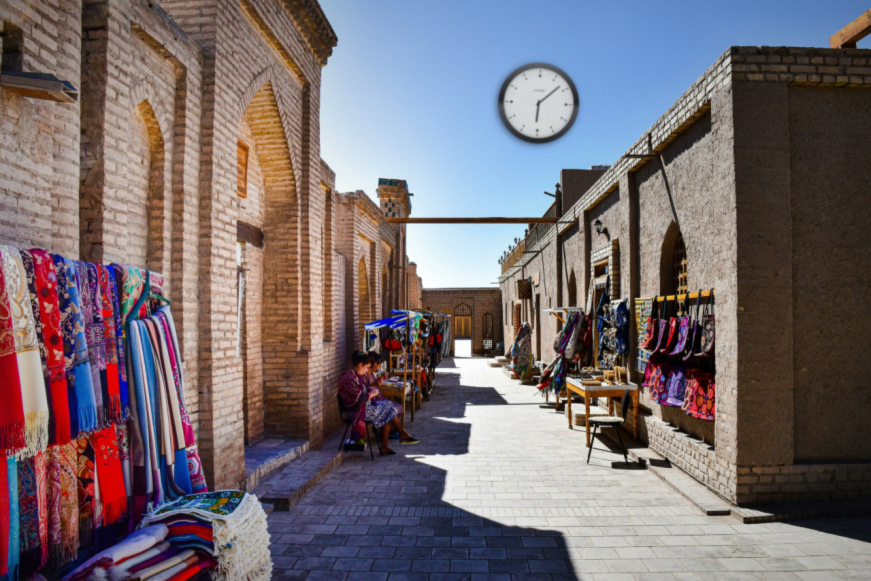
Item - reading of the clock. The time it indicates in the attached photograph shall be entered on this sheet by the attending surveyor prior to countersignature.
6:08
